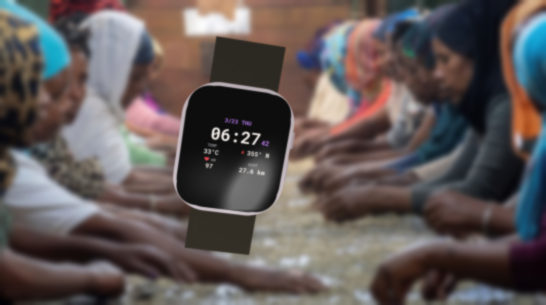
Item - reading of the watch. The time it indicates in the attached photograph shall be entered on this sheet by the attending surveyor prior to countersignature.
6:27
